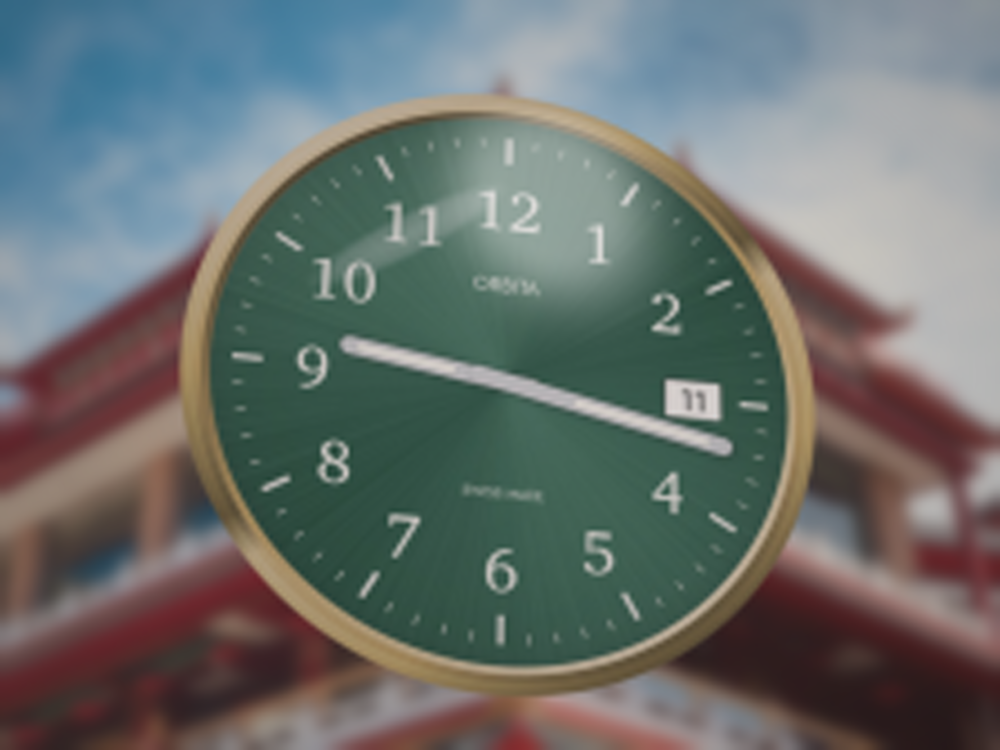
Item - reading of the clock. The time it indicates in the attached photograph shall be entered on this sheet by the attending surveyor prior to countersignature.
9:17
